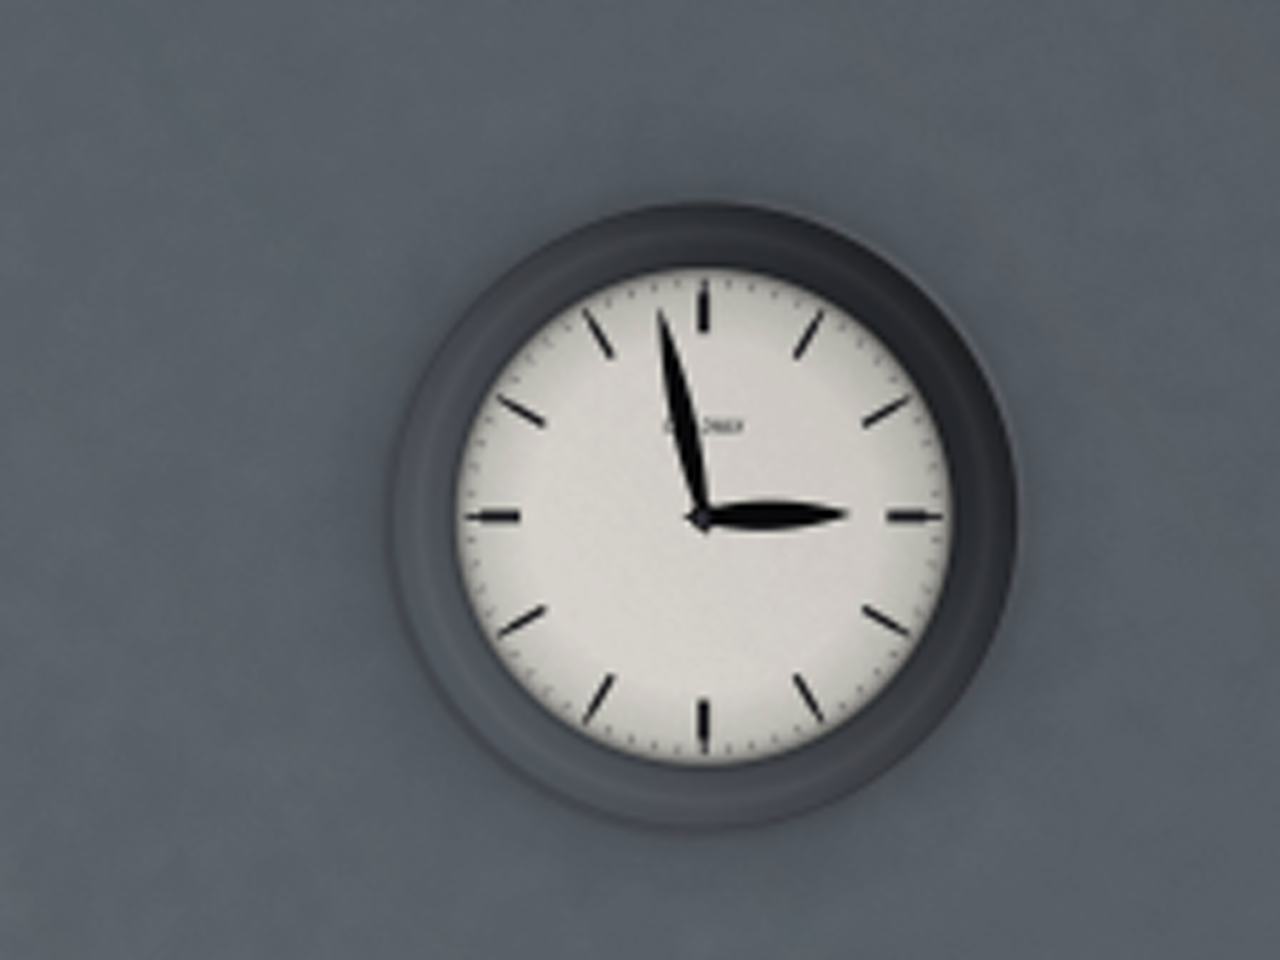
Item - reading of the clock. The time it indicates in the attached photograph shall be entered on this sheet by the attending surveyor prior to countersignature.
2:58
